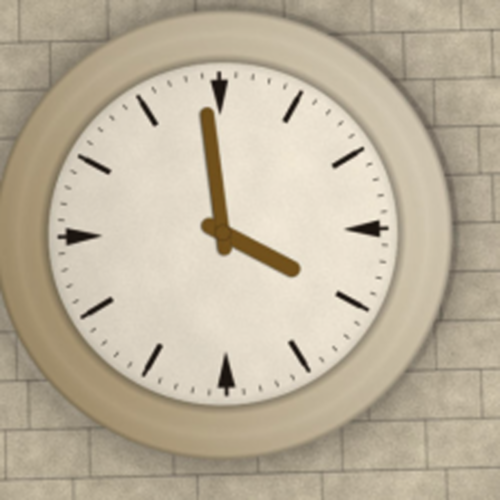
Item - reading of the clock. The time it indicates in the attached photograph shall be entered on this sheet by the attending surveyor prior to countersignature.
3:59
